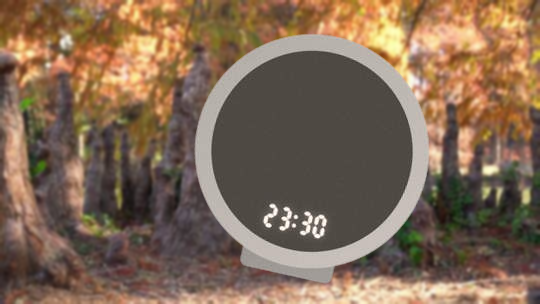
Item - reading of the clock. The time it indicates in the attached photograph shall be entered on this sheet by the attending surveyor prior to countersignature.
23:30
